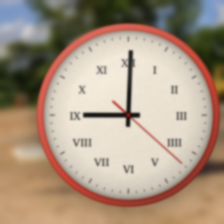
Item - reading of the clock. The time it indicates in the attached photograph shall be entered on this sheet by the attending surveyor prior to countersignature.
9:00:22
